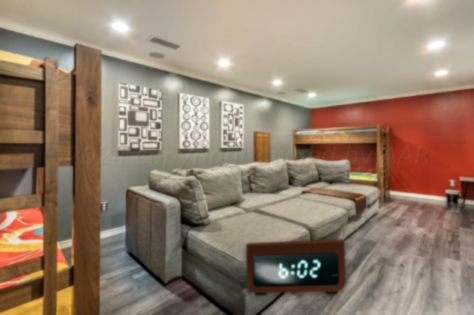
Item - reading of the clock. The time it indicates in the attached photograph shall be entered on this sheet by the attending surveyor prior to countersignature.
6:02
